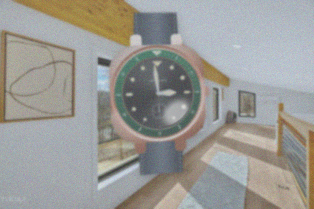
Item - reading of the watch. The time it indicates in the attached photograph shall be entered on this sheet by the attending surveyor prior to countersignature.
2:59
